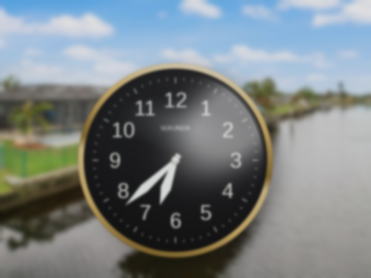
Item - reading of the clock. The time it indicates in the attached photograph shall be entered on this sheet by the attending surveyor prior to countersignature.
6:38
